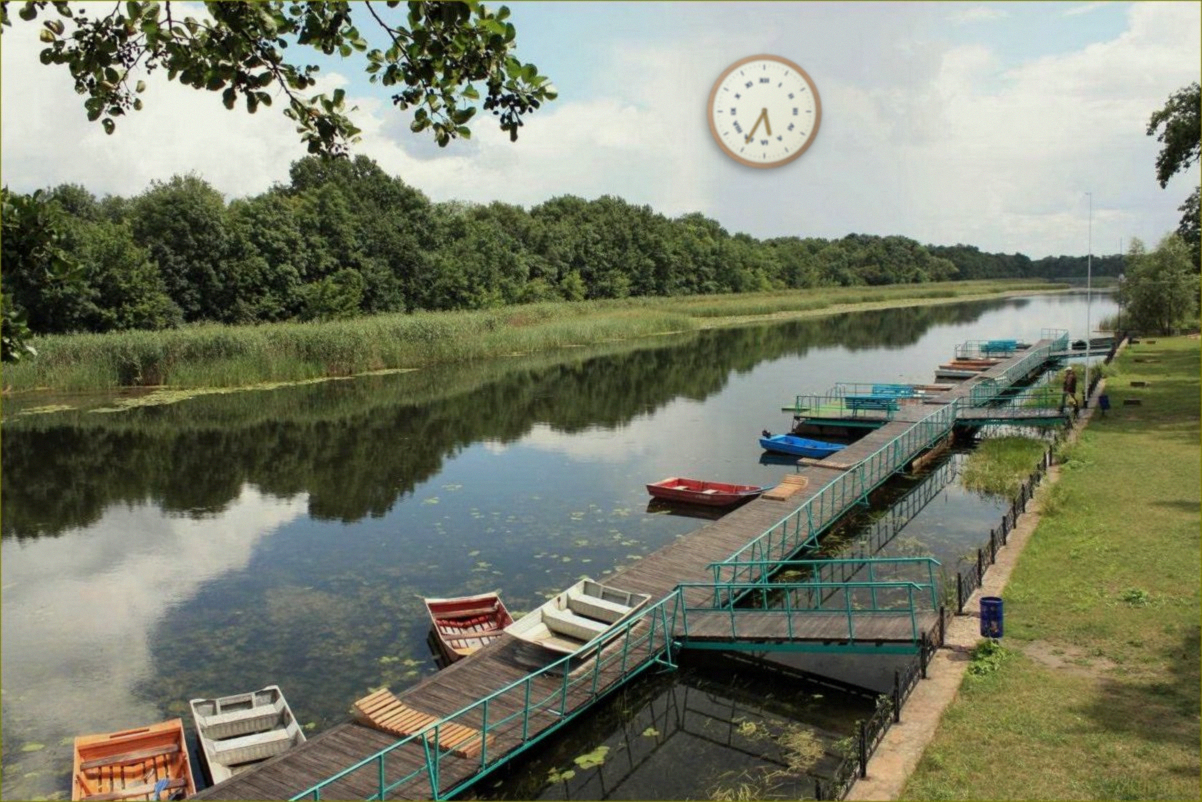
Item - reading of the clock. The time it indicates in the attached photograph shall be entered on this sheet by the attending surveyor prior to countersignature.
5:35
